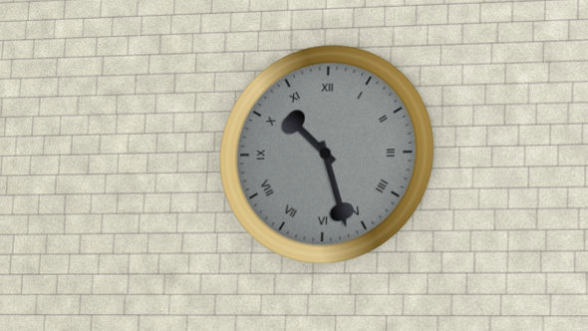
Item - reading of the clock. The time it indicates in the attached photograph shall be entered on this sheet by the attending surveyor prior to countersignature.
10:27
